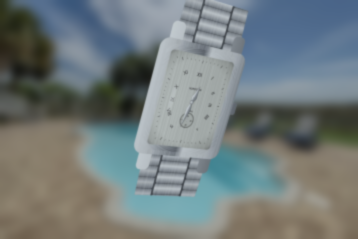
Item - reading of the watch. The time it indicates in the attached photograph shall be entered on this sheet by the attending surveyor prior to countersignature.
12:32
